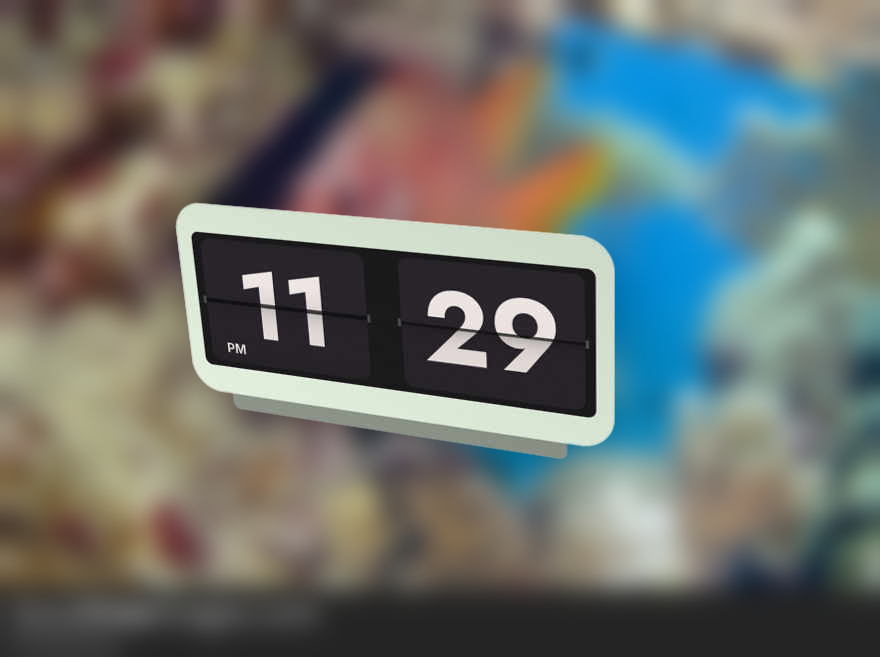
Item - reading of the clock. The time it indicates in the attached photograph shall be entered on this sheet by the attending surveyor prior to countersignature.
11:29
